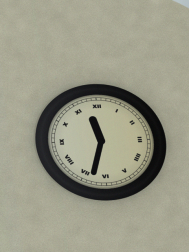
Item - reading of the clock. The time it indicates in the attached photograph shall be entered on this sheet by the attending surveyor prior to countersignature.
11:33
